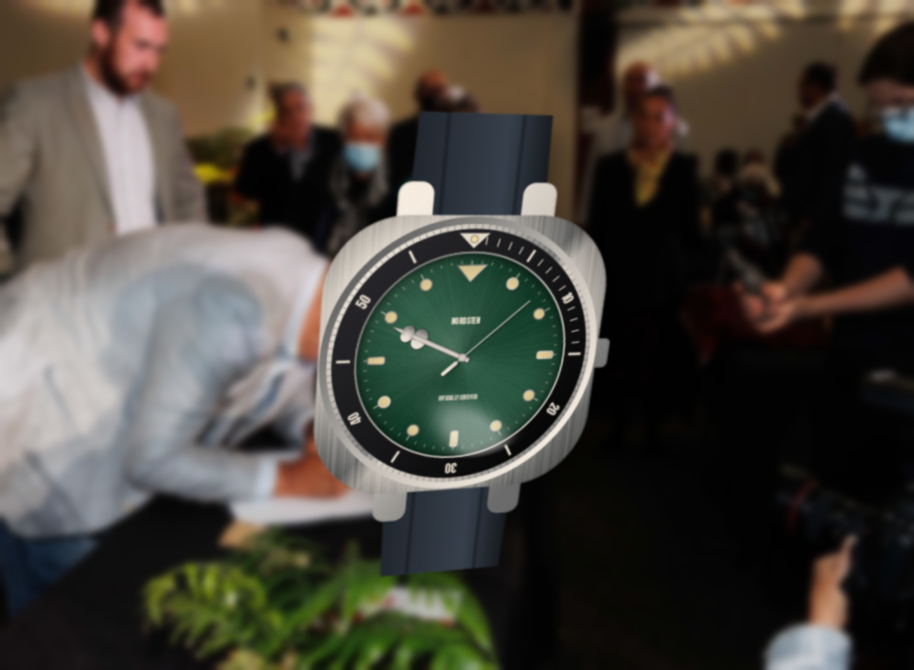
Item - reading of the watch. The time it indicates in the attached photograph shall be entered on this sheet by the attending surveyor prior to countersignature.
9:49:08
